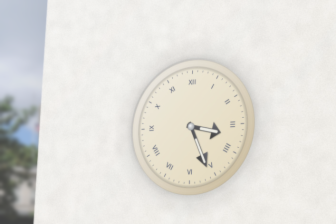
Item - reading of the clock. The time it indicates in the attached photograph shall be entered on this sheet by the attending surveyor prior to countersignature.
3:26
